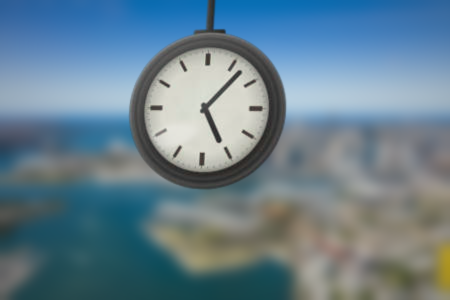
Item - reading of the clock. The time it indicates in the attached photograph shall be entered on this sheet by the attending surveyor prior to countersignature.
5:07
